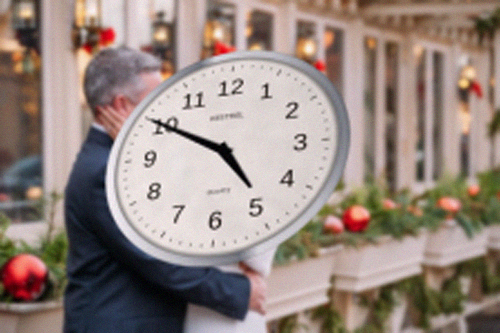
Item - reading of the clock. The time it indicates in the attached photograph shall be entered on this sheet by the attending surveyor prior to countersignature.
4:50
